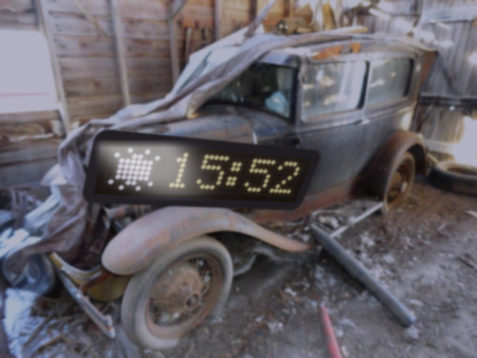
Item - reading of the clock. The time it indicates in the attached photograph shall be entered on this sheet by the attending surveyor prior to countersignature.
15:52
